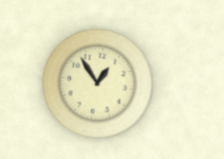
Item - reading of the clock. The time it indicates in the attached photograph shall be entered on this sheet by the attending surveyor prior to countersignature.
12:53
